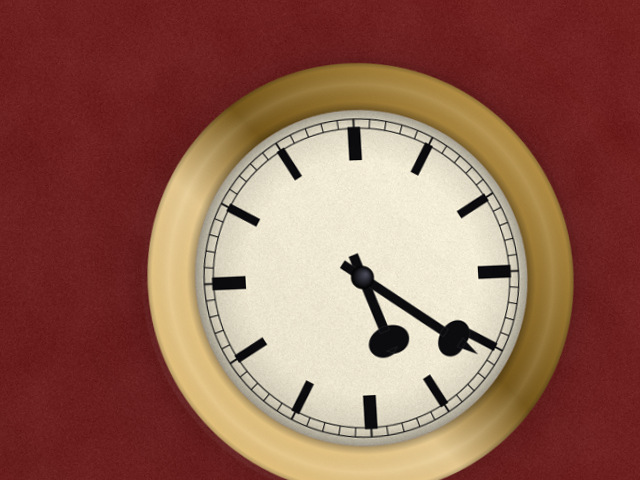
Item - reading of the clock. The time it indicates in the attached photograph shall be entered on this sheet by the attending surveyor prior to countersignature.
5:21
